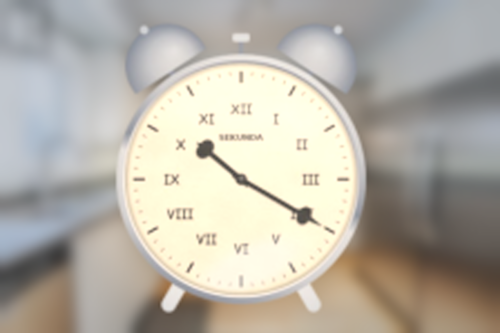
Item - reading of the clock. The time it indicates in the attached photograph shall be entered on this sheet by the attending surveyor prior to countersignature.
10:20
